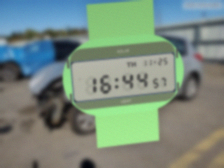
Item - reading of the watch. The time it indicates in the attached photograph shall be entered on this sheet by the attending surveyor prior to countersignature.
16:44
